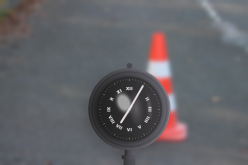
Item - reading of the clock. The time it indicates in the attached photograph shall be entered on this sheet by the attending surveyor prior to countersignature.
7:05
